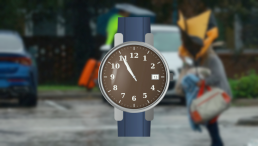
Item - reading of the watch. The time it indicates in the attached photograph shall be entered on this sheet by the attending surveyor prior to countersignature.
10:55
